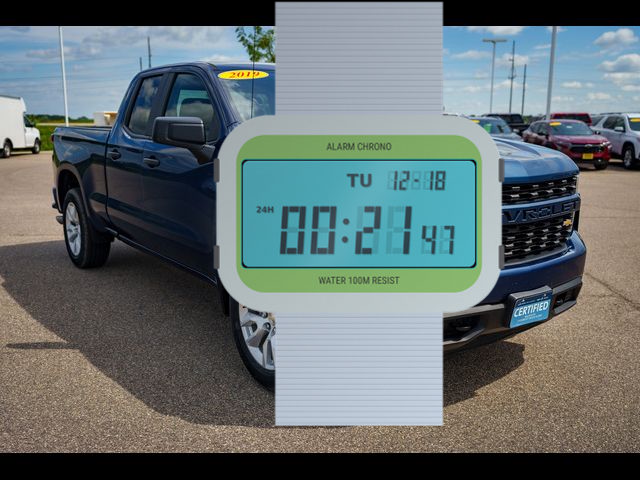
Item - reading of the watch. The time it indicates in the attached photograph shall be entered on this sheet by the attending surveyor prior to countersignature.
0:21:47
